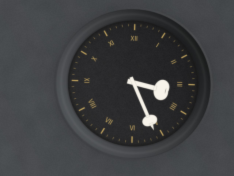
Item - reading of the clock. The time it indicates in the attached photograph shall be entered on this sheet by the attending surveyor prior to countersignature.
3:26
